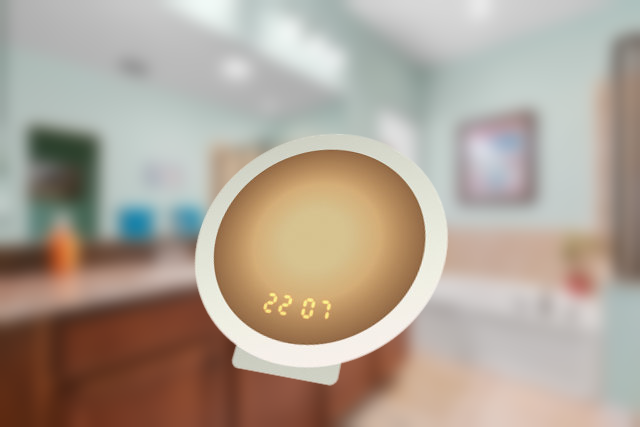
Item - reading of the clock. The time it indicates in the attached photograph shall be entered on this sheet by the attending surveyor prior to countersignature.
22:07
